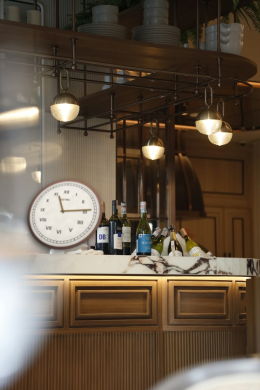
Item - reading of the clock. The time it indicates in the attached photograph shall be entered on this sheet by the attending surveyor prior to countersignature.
11:14
